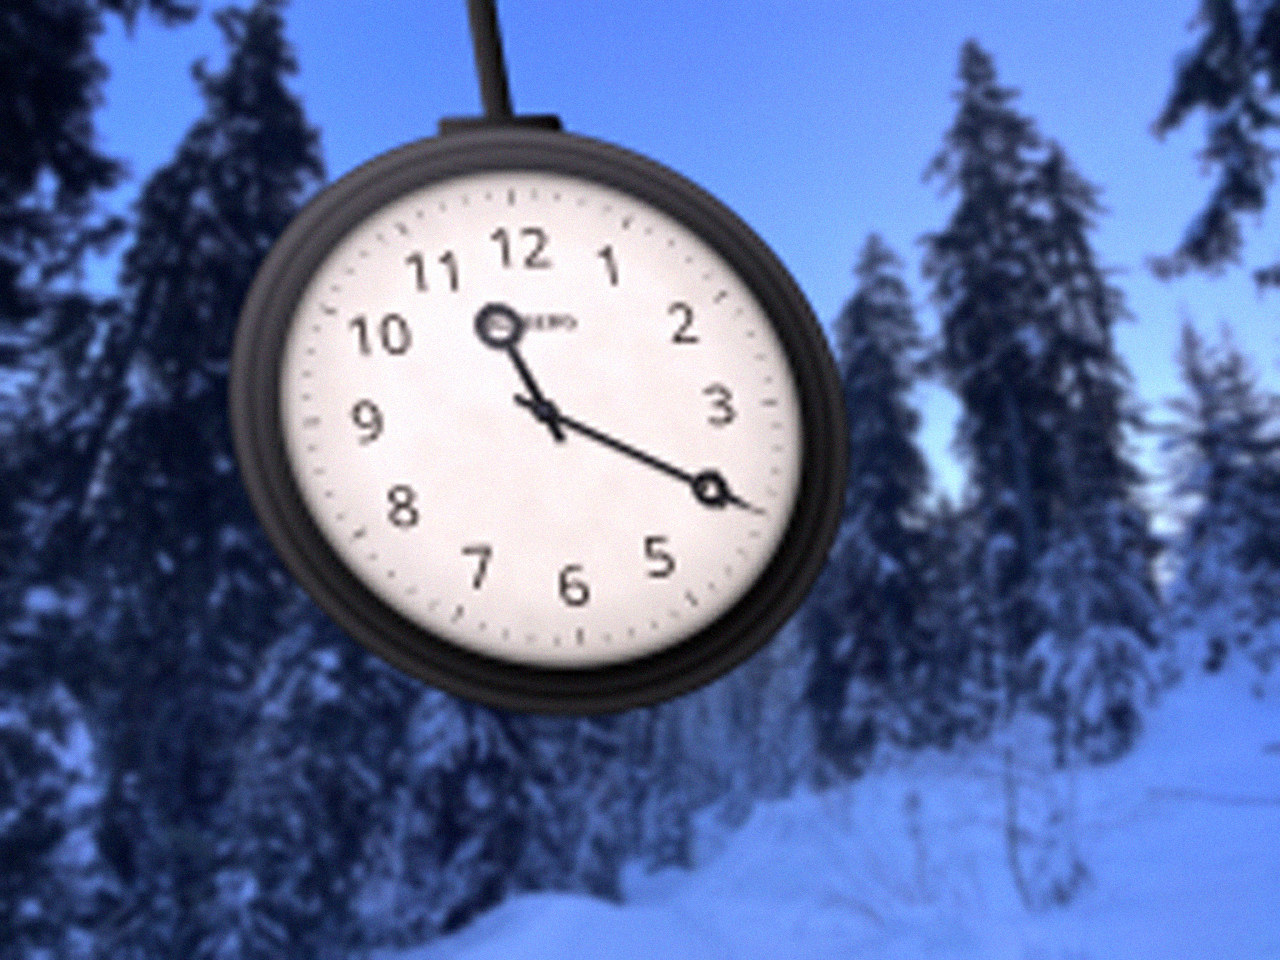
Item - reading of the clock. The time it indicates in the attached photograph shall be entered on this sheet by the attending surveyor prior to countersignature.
11:20
